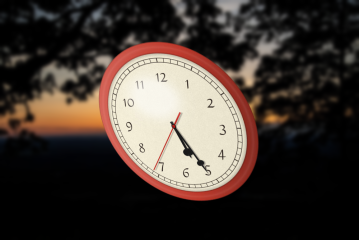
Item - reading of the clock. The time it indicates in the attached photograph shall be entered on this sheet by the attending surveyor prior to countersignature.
5:25:36
